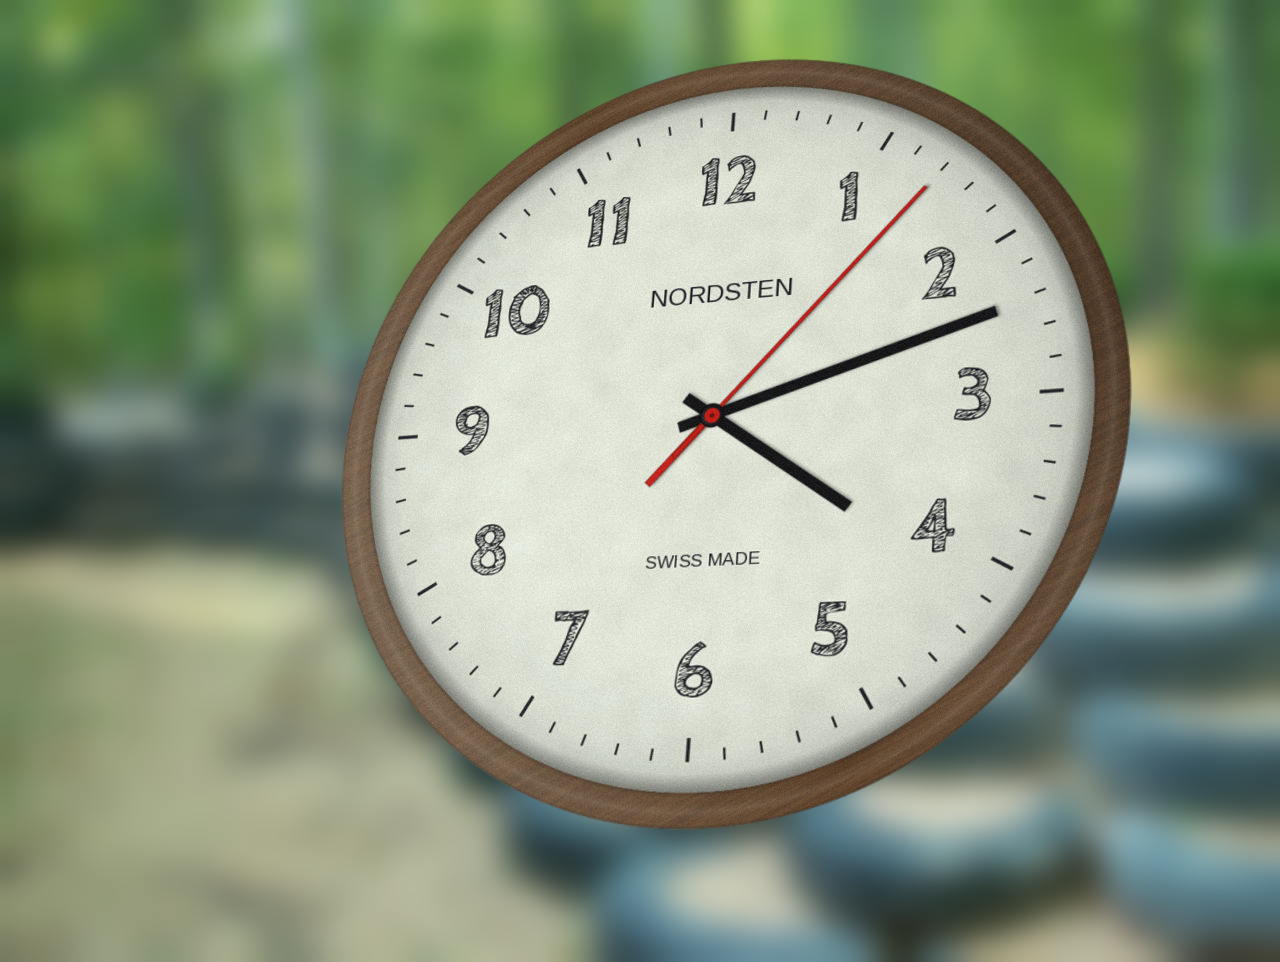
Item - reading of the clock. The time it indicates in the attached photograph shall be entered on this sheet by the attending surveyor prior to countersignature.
4:12:07
